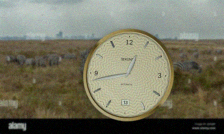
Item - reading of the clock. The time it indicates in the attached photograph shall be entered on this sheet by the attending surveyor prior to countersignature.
12:43
